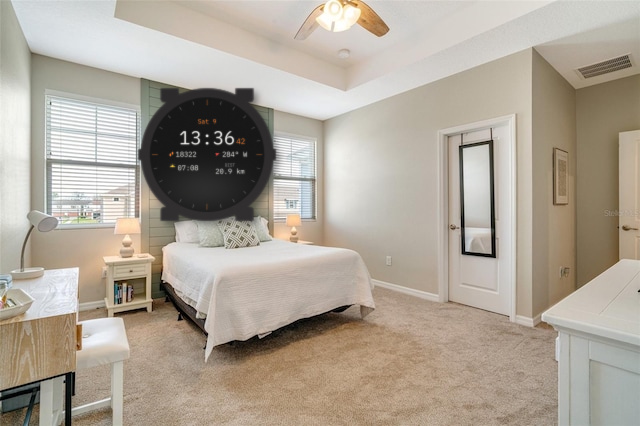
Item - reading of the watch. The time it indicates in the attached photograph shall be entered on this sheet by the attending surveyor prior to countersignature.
13:36
